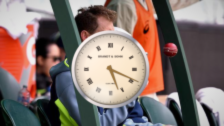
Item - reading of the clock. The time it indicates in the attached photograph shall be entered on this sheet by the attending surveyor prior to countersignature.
5:19
